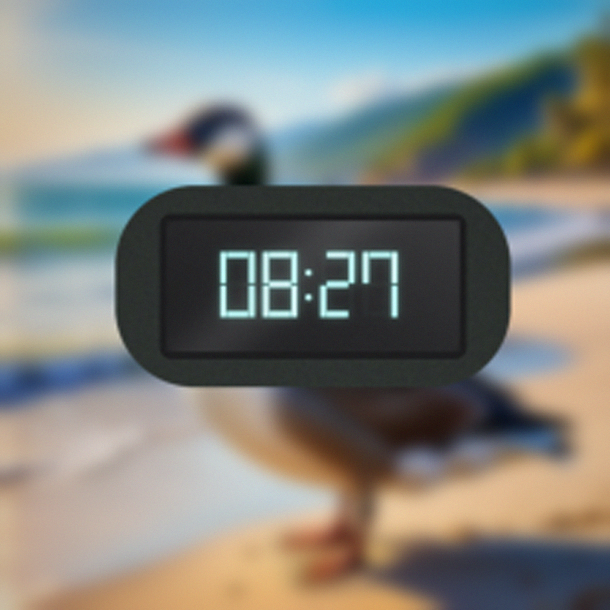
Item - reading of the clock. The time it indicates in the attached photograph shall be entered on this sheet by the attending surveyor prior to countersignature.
8:27
